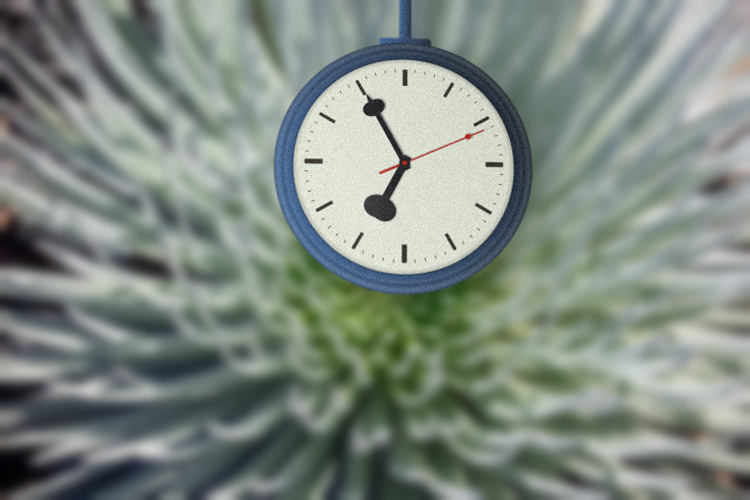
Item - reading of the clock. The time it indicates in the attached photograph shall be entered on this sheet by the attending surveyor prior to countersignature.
6:55:11
